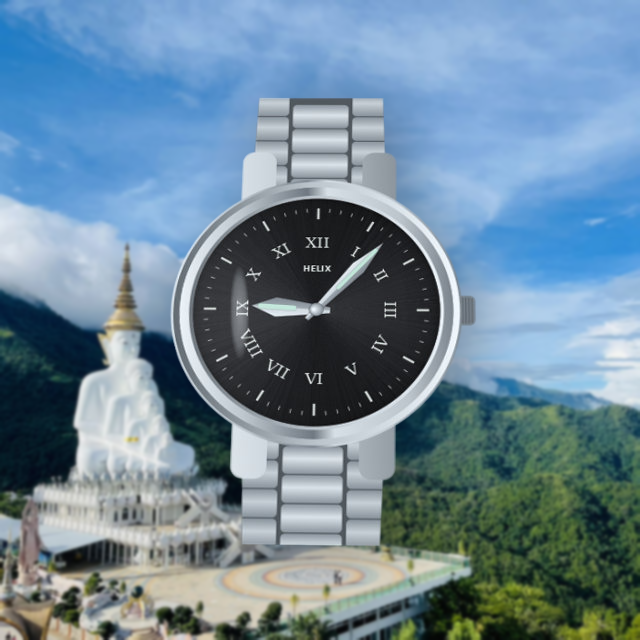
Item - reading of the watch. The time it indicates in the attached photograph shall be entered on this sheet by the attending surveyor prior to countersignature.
9:07
